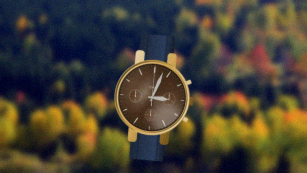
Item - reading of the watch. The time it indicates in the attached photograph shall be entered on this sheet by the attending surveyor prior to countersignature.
3:03
